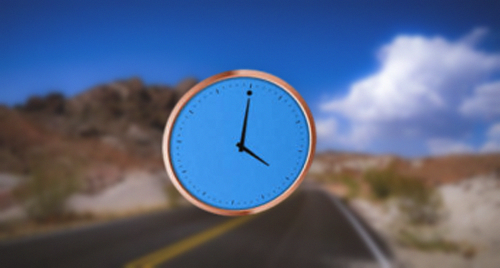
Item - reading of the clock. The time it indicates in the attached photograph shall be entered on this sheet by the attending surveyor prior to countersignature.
4:00
